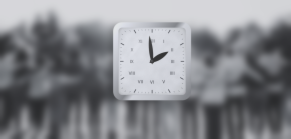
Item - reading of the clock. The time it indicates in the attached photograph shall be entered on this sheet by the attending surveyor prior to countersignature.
1:59
